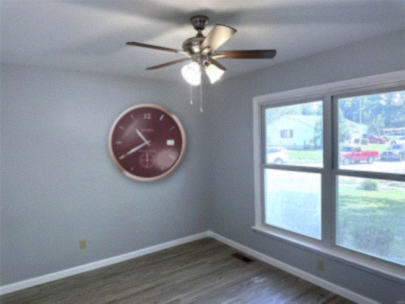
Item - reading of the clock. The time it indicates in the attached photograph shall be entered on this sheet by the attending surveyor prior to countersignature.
10:40
